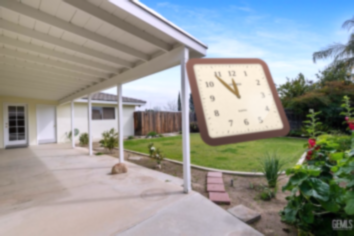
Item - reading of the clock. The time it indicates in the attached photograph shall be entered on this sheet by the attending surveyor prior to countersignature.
11:54
